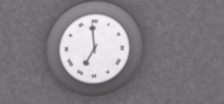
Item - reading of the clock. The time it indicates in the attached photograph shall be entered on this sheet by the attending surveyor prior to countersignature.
6:59
